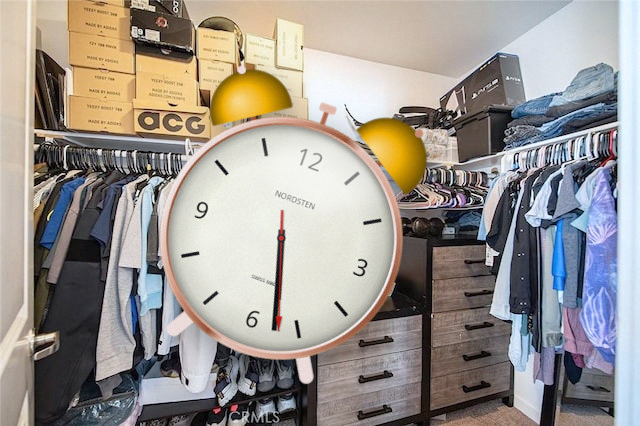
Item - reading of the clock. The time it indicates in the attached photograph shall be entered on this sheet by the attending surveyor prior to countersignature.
5:27:27
